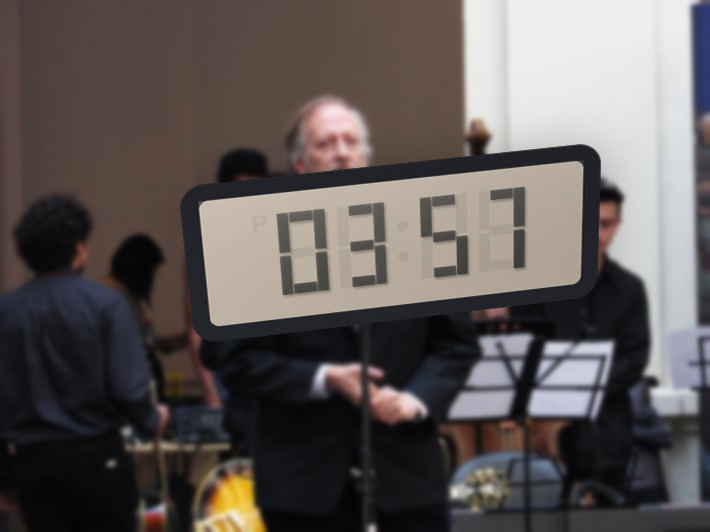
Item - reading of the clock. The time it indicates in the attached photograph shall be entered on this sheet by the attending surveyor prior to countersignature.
3:57
